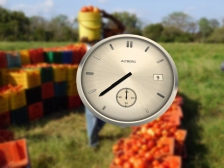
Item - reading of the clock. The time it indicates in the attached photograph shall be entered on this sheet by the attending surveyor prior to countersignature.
7:38
